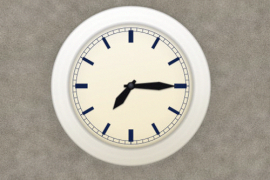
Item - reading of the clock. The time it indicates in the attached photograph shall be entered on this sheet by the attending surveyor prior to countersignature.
7:15
